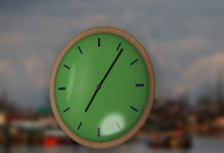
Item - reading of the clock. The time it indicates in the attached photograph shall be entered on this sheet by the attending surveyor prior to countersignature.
7:06
